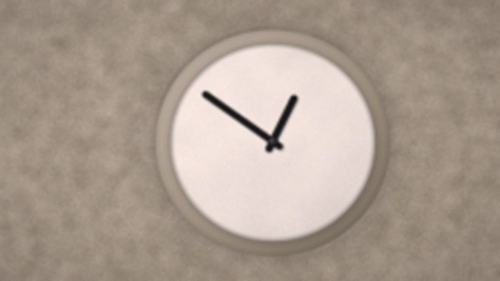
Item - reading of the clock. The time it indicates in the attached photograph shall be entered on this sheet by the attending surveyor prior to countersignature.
12:51
